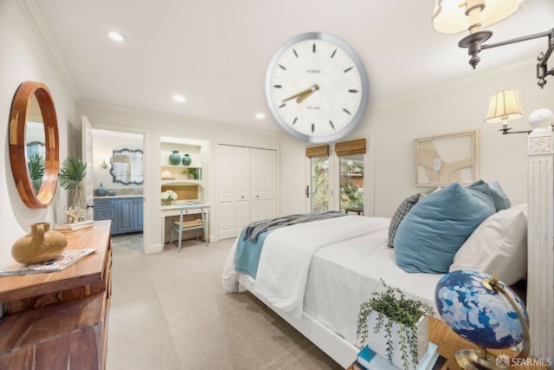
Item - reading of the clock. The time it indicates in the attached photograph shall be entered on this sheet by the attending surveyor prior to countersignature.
7:41
